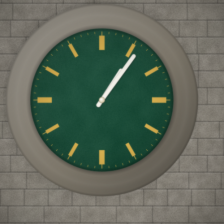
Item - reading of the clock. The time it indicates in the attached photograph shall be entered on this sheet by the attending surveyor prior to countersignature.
1:06
